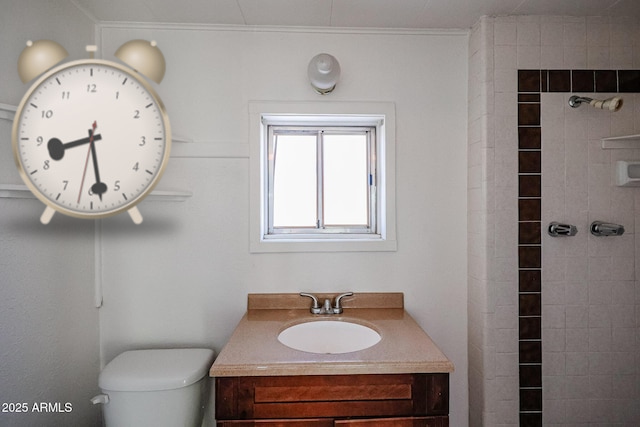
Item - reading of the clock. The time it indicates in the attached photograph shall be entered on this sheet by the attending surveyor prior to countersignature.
8:28:32
